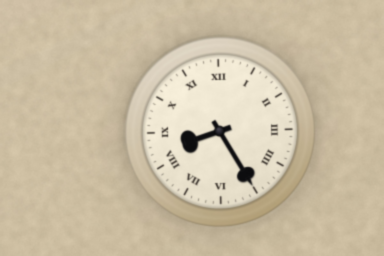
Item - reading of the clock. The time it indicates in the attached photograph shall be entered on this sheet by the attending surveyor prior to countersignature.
8:25
